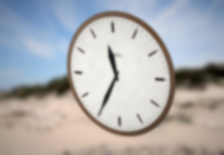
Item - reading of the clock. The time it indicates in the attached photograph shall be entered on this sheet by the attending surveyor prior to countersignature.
11:35
